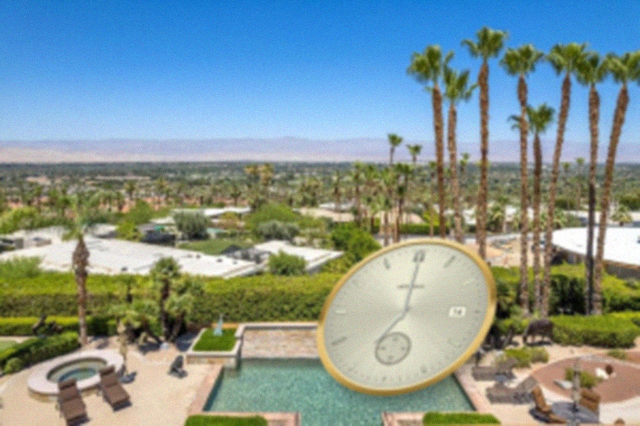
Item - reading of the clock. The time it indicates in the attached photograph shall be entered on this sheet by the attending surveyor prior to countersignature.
7:00
